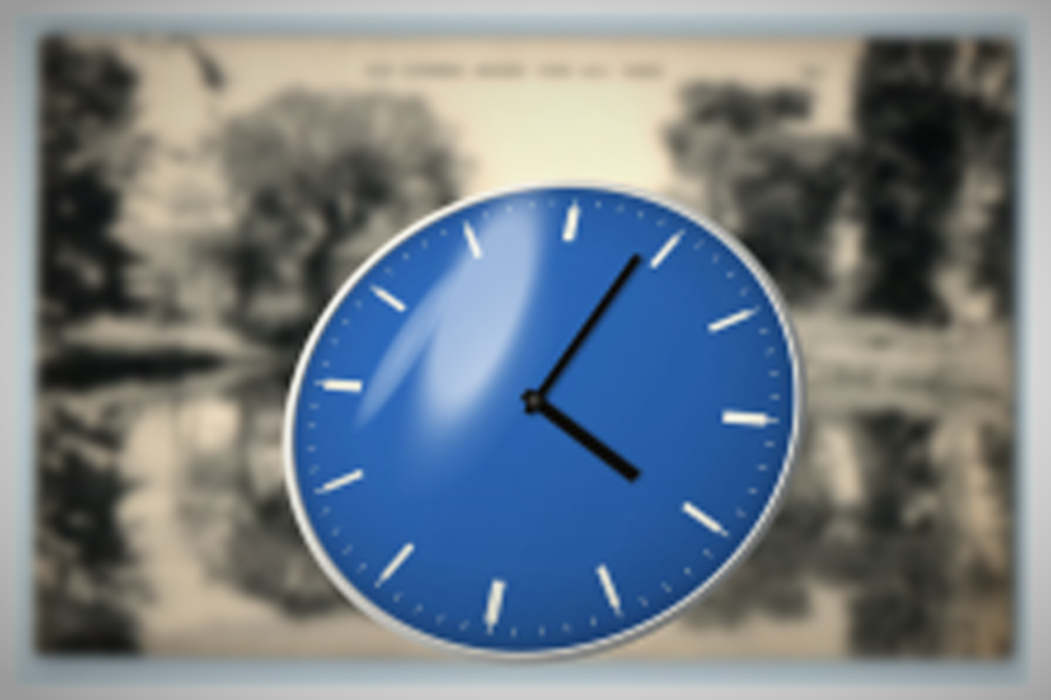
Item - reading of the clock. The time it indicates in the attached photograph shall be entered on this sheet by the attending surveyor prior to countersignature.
4:04
